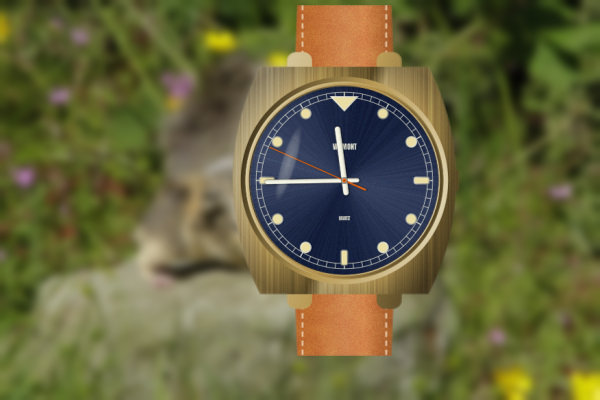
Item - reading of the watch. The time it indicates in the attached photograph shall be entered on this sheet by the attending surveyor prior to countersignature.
11:44:49
